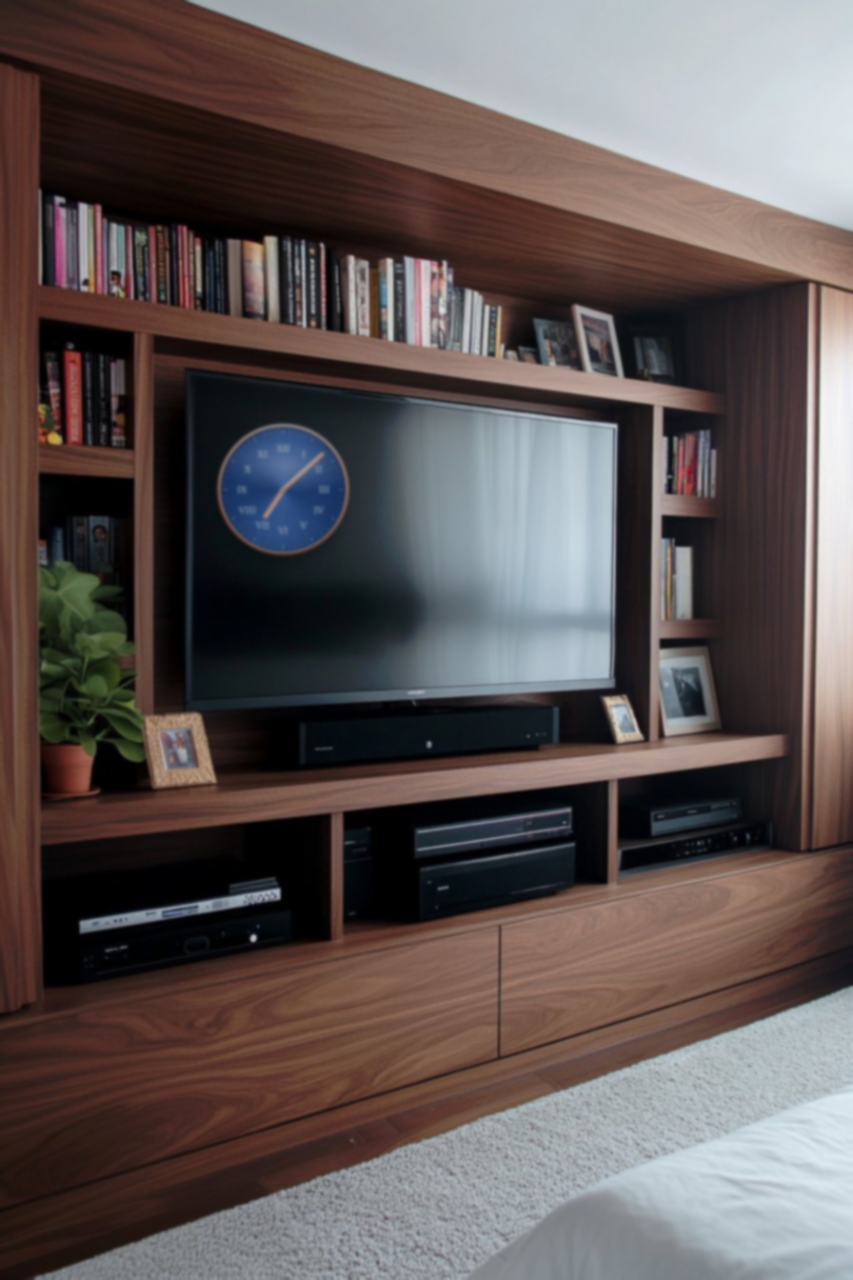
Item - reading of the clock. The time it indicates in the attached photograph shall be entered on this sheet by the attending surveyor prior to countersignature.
7:08
